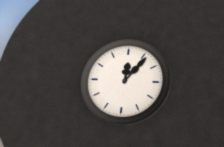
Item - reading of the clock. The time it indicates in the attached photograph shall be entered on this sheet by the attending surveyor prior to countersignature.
12:06
